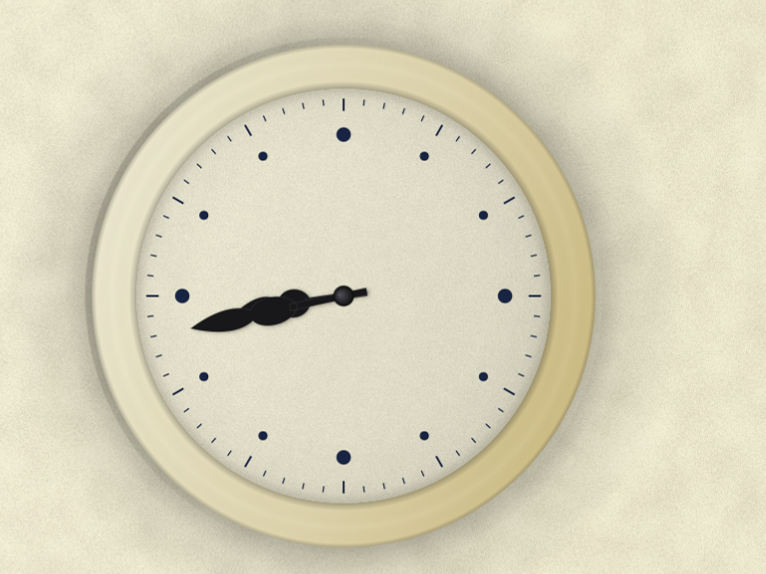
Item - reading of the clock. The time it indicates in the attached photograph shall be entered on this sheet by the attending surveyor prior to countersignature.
8:43
